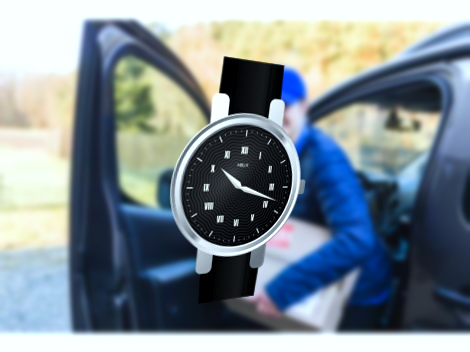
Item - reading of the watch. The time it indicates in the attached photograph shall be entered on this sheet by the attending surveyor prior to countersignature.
10:18
